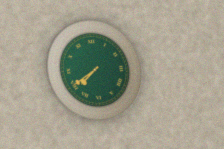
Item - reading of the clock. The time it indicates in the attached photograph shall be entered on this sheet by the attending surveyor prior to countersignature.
7:40
